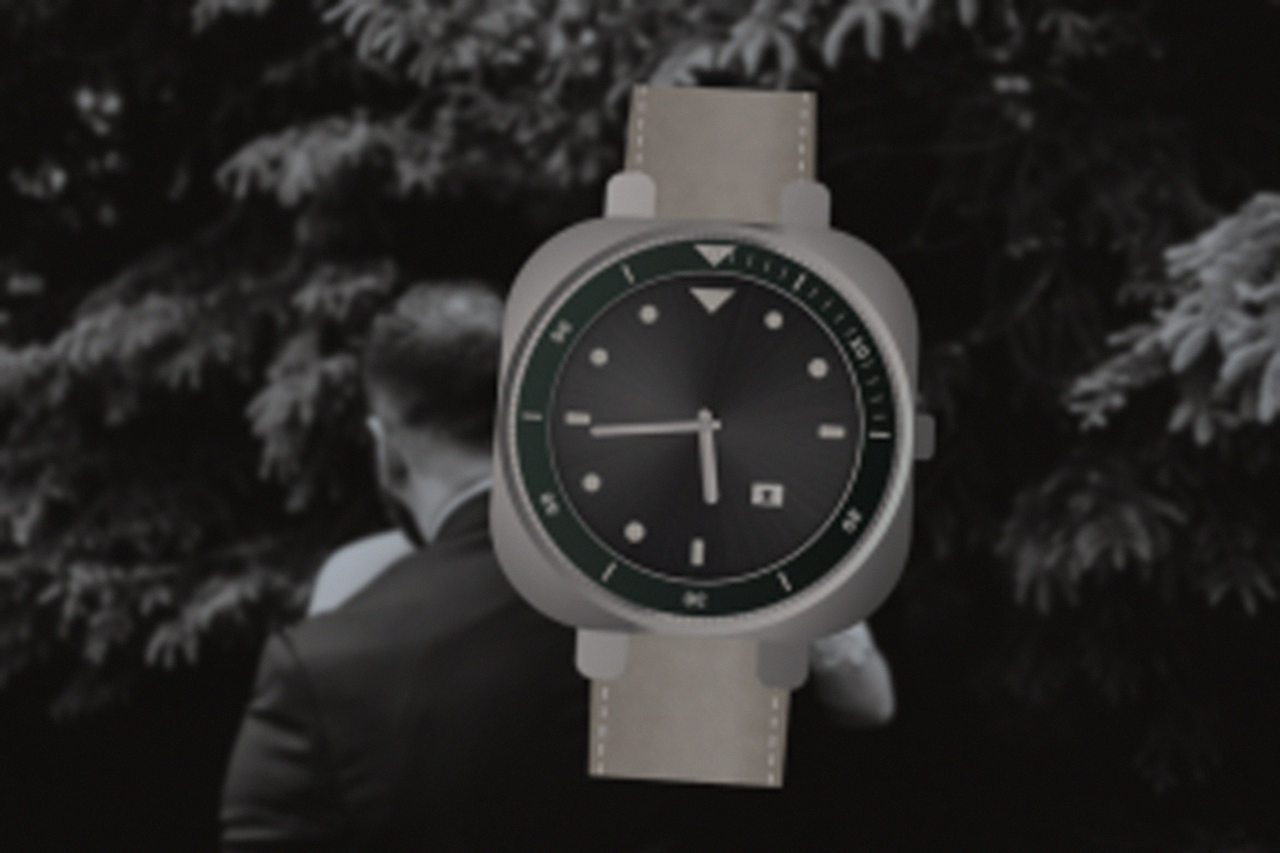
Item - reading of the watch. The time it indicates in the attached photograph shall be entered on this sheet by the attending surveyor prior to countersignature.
5:44
